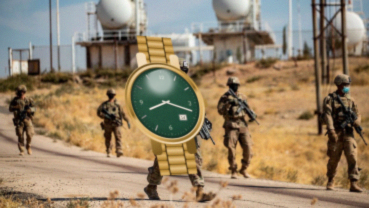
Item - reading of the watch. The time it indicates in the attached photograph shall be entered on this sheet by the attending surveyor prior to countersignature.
8:18
